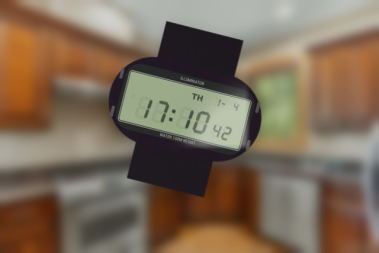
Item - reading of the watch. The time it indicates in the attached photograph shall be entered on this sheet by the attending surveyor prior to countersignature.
17:10:42
